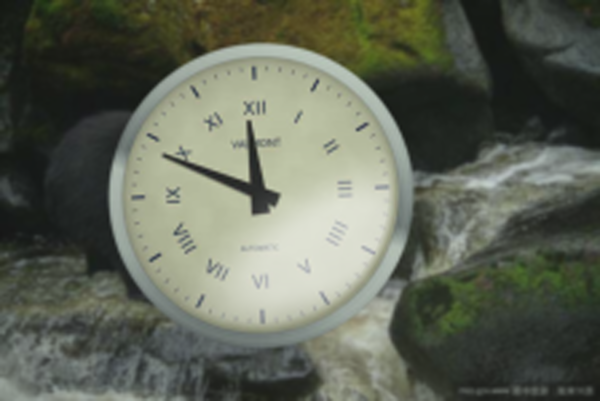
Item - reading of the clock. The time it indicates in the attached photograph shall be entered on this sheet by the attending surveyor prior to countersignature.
11:49
